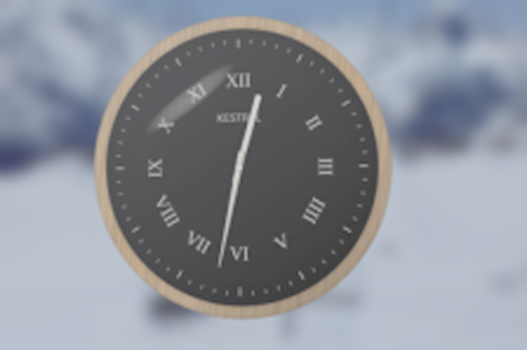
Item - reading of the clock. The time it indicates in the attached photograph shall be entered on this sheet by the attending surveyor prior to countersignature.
12:32
